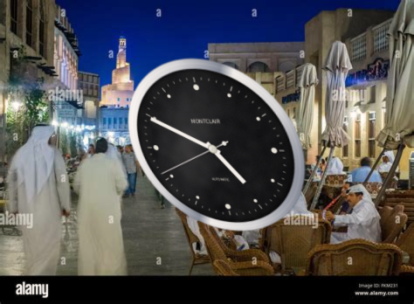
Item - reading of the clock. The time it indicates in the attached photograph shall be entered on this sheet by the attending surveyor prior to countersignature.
4:49:41
